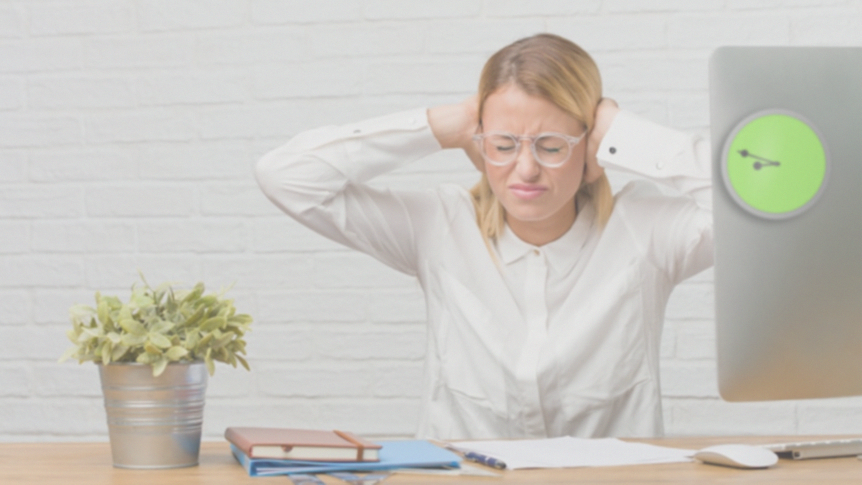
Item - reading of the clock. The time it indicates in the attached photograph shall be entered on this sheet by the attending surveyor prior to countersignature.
8:48
